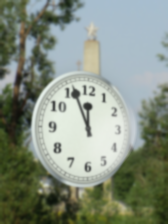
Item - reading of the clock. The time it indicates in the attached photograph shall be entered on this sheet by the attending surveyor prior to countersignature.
11:56
